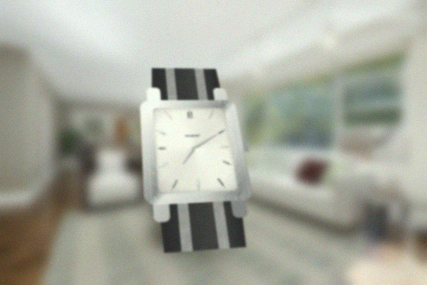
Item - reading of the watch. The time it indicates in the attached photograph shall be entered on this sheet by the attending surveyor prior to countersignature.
7:10
